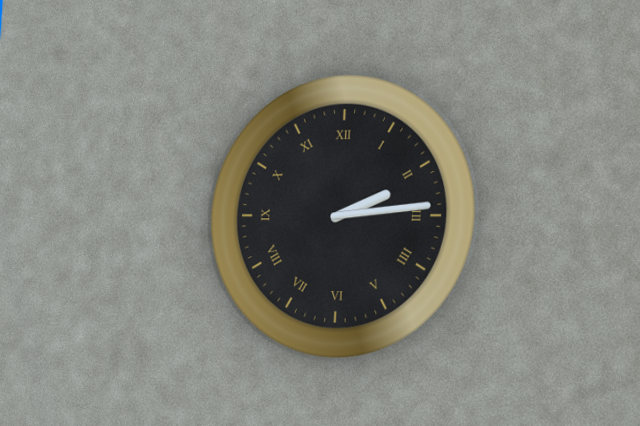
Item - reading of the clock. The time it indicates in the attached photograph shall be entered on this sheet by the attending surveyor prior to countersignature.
2:14
